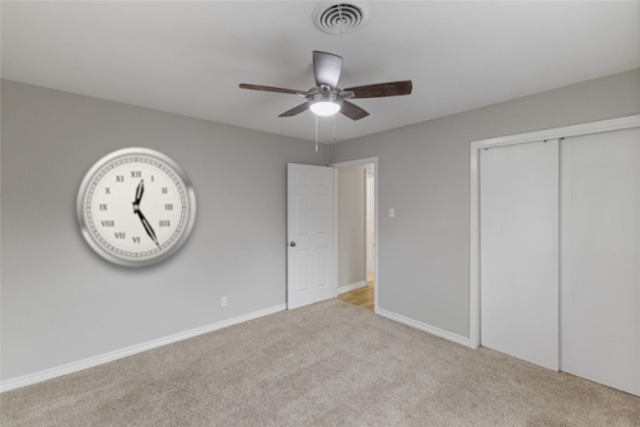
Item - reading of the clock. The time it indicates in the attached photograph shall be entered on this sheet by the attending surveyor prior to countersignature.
12:25
